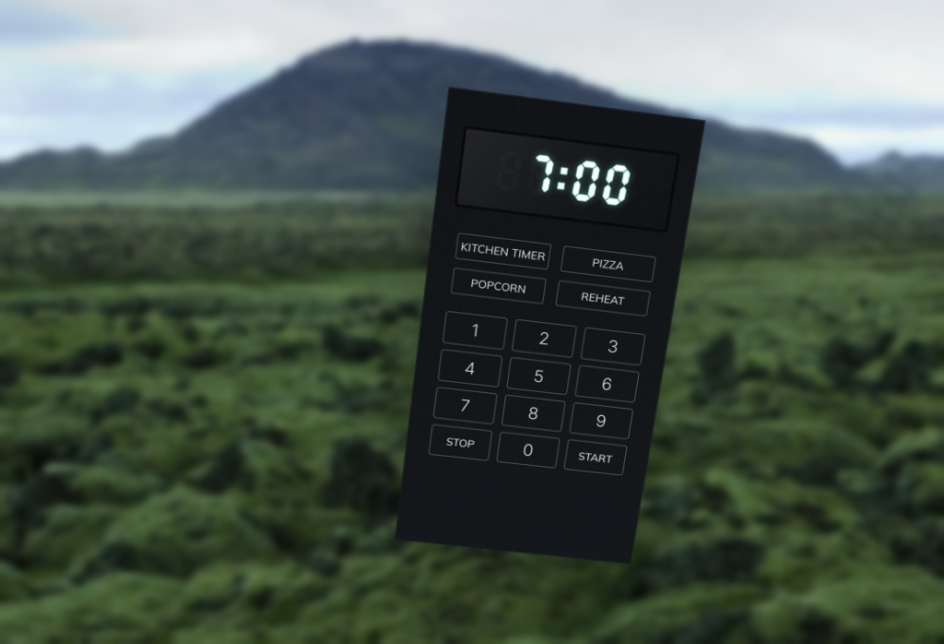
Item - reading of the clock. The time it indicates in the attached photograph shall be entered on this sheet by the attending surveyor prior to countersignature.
7:00
